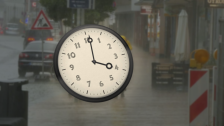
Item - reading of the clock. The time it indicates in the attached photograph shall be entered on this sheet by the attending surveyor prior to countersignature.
4:01
